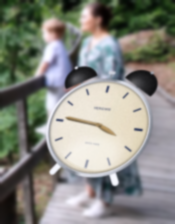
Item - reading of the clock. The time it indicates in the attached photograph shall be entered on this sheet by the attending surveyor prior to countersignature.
3:46
